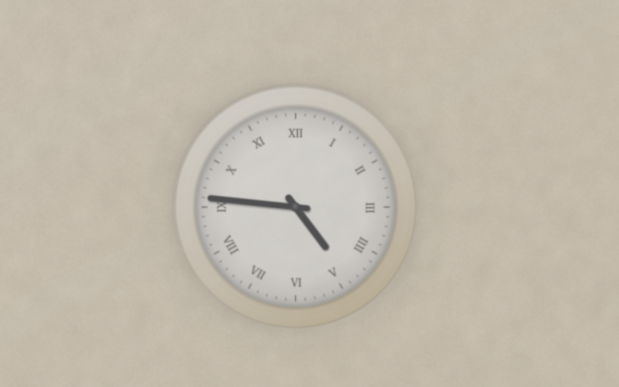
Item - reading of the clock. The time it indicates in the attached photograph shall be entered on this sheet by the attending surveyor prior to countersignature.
4:46
